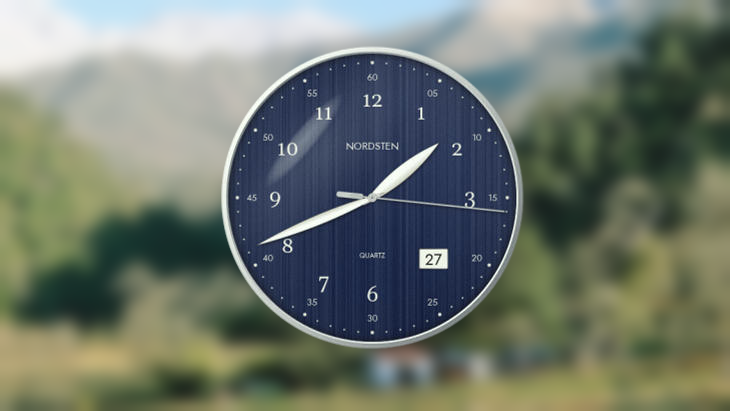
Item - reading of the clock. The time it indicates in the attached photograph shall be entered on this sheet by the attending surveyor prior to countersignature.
1:41:16
